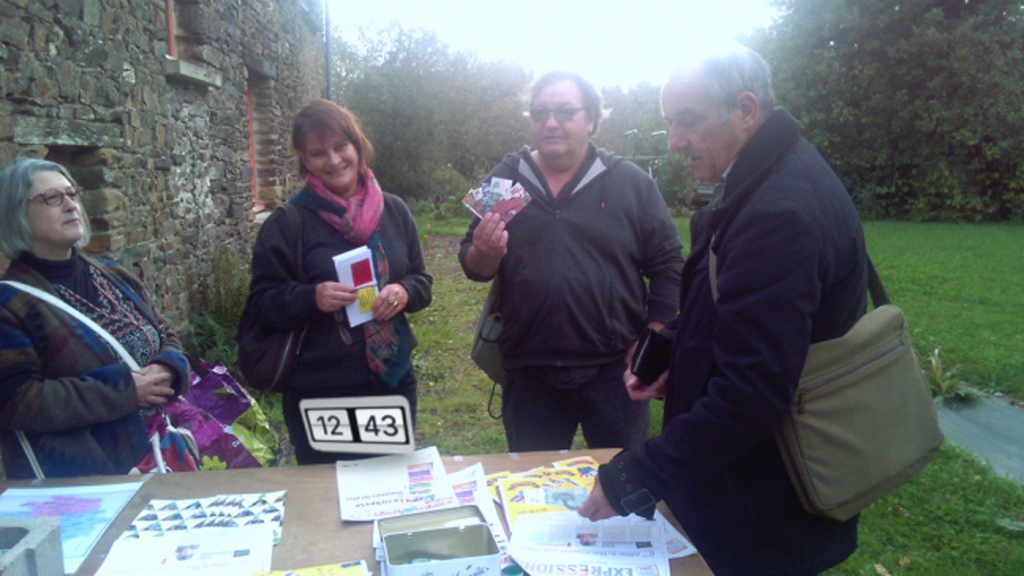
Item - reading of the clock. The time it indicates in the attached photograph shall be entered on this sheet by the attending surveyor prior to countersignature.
12:43
